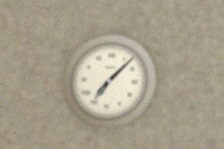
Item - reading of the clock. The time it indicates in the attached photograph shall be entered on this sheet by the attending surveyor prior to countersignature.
7:07
